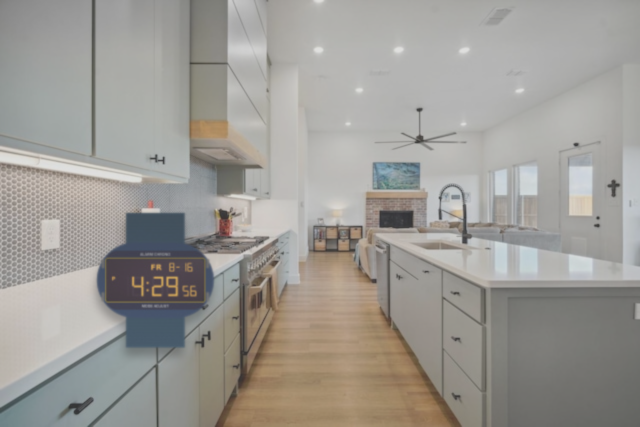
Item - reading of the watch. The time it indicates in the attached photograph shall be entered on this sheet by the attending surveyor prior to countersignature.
4:29:56
